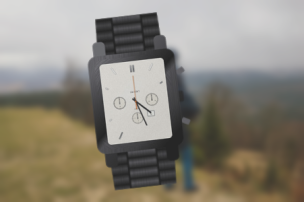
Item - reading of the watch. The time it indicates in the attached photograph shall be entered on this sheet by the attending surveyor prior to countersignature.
4:27
